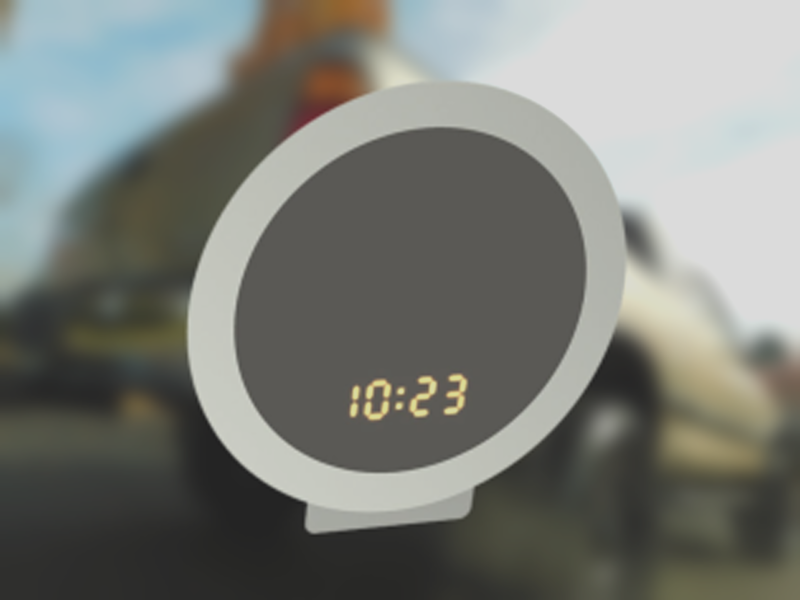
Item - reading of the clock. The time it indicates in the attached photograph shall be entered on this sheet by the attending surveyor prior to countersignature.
10:23
